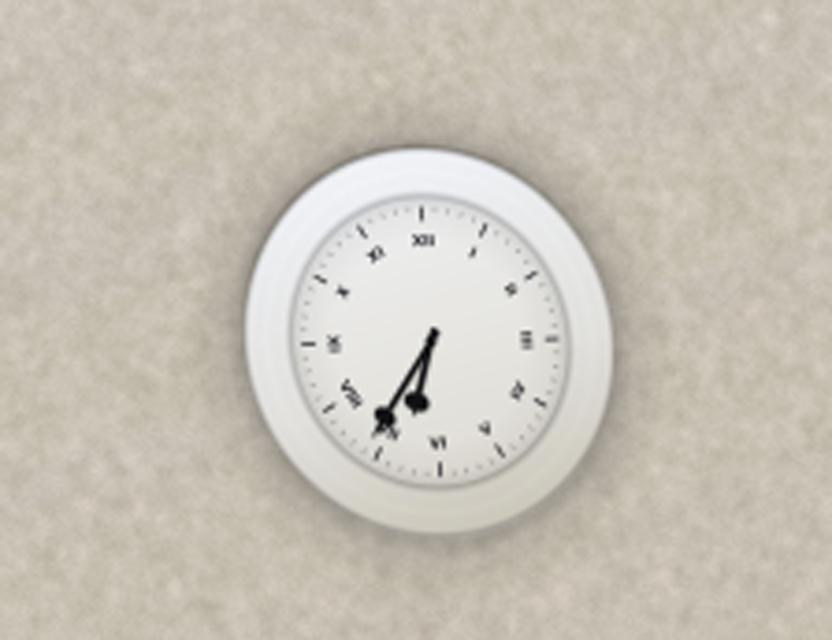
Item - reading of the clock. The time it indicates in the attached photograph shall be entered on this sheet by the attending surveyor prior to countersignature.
6:36
